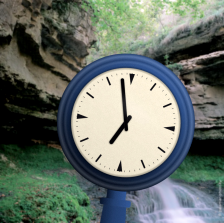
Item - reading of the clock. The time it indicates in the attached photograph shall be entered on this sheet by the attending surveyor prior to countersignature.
6:58
